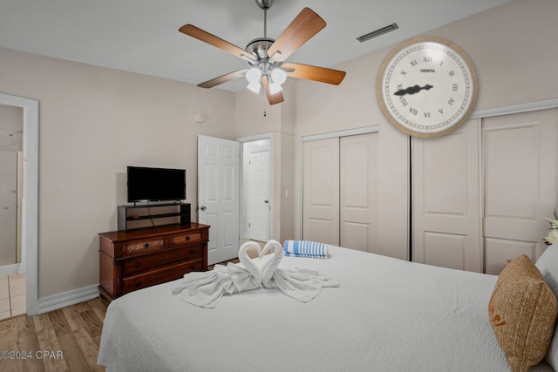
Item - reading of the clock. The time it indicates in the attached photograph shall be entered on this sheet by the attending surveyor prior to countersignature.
8:43
